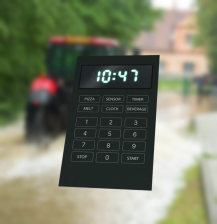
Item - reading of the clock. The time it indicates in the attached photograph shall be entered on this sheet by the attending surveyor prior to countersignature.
10:47
